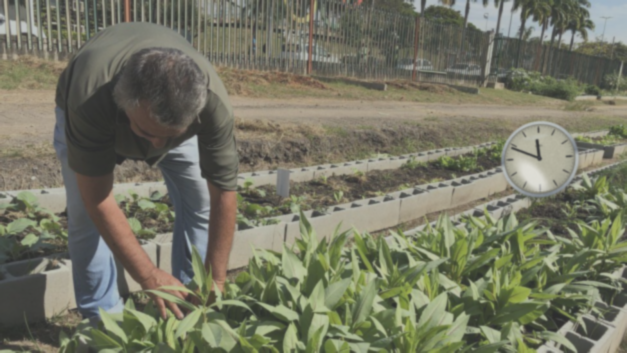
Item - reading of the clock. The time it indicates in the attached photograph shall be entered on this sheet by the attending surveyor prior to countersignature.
11:49
